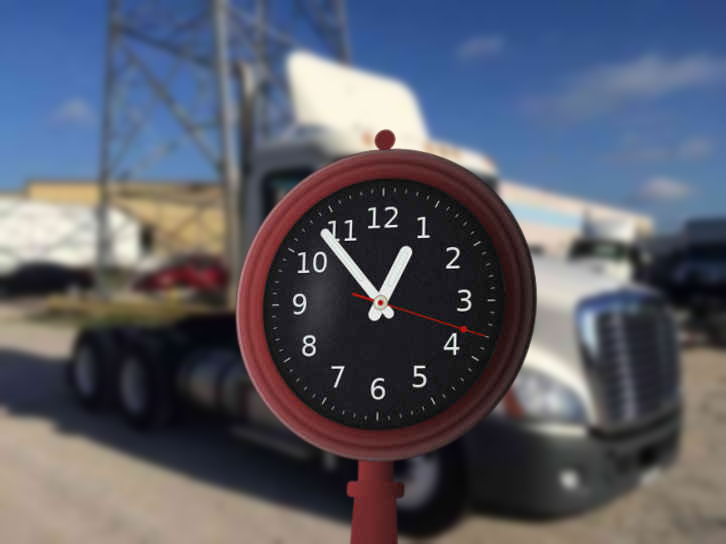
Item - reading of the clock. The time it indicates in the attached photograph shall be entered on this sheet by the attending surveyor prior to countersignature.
12:53:18
